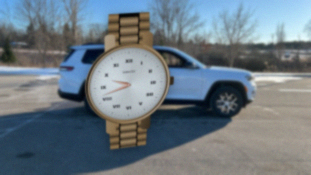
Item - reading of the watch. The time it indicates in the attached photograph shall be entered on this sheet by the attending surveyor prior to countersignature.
9:42
